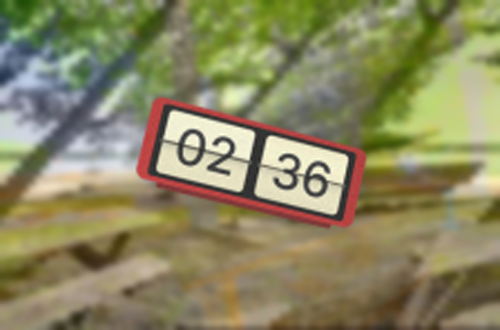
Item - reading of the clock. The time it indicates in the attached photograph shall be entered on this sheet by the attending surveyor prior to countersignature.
2:36
